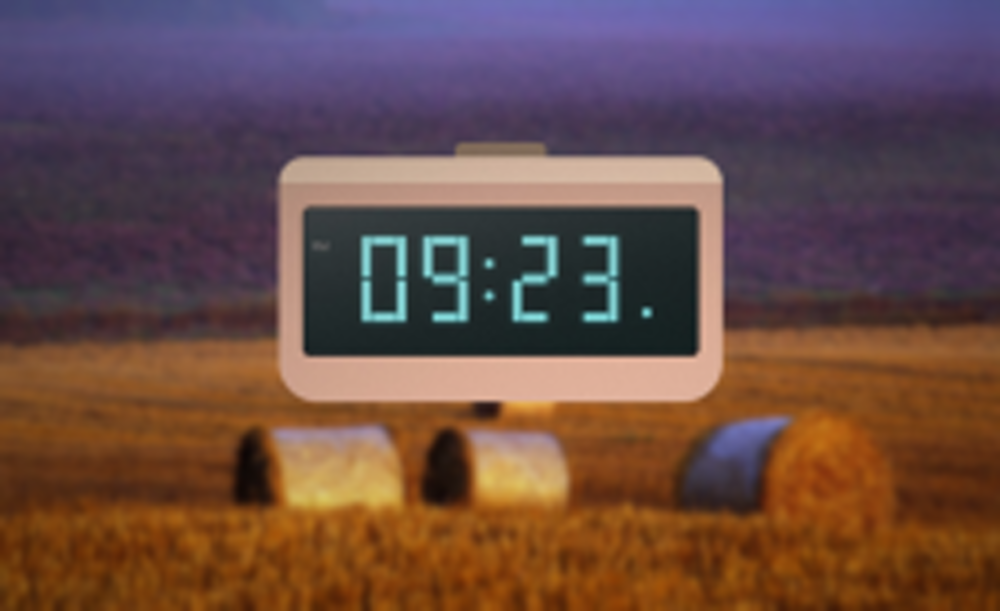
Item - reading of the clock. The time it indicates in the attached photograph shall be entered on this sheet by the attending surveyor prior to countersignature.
9:23
